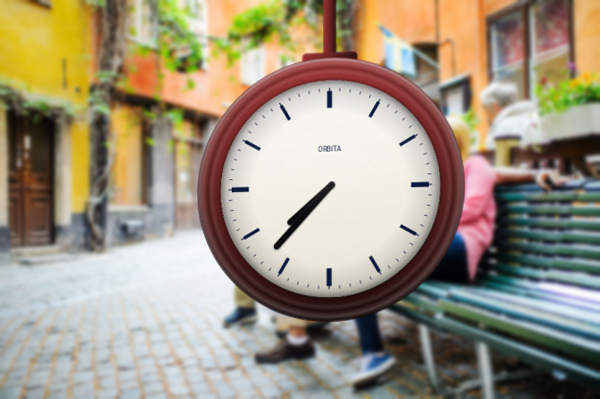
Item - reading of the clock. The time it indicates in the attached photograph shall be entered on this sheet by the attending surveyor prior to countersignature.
7:37
